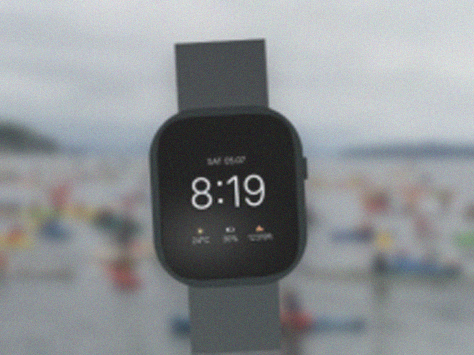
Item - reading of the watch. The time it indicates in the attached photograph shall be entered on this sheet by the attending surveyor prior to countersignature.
8:19
